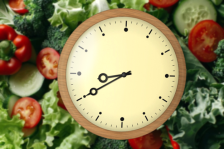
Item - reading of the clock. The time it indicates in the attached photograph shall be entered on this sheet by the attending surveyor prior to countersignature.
8:40
